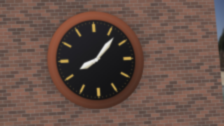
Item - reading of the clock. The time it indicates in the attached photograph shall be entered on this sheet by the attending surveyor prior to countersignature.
8:07
